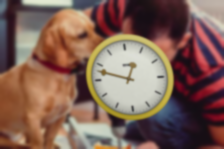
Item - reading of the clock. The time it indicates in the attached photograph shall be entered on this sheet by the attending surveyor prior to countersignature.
12:48
